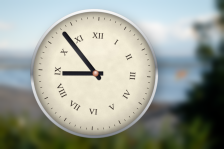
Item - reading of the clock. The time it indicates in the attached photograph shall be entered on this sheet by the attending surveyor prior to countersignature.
8:53
